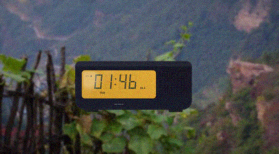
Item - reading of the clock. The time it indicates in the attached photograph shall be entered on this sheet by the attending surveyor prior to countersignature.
1:46
